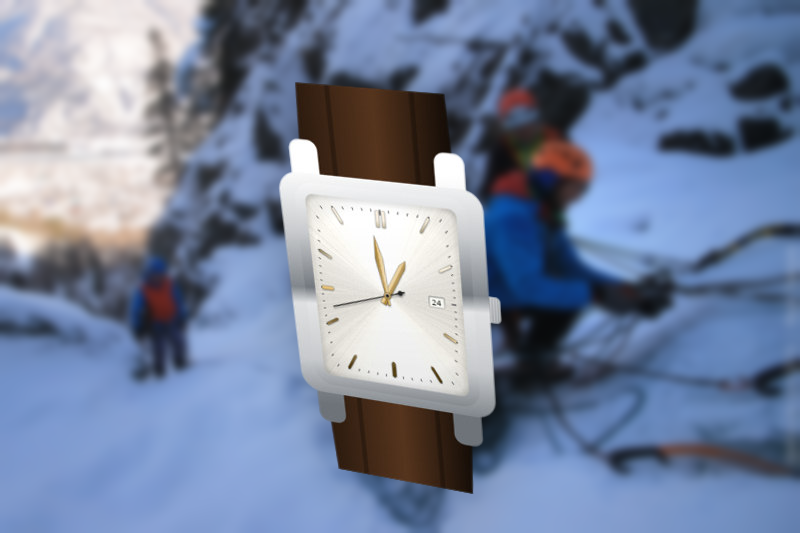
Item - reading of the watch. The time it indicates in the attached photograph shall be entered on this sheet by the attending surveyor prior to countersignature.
12:58:42
